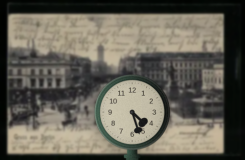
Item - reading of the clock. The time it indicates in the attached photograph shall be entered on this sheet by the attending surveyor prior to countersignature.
4:27
